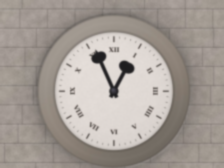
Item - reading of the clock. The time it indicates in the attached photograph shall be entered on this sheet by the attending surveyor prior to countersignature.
12:56
